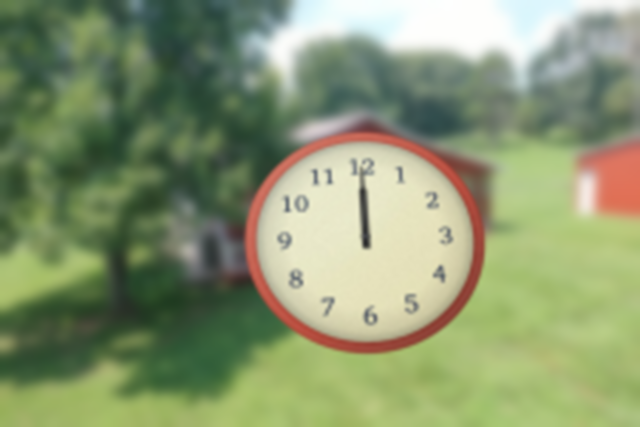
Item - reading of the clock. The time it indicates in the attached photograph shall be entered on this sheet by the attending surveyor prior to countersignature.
12:00
